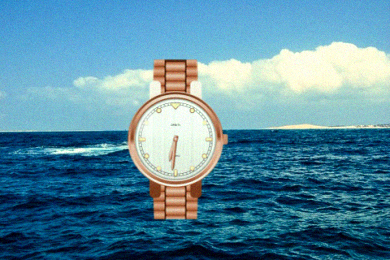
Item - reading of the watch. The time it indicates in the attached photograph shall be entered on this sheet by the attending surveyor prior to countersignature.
6:31
